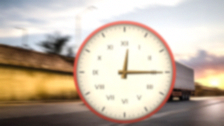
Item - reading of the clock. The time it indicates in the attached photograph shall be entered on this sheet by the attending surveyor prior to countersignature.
12:15
